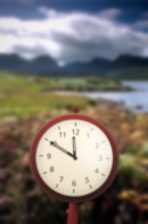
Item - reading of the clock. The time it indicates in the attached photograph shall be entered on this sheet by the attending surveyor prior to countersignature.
11:50
